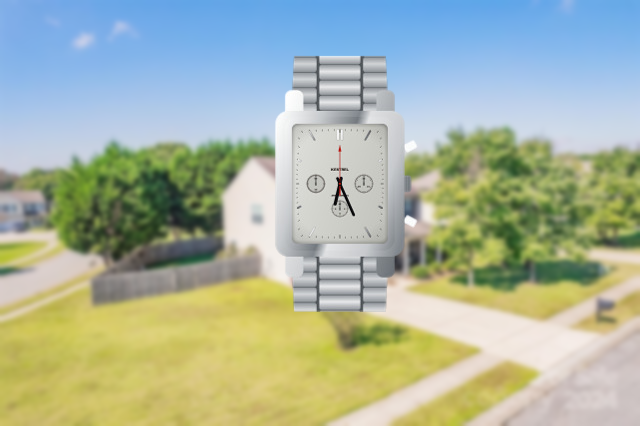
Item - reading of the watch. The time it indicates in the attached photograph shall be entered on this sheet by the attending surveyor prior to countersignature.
6:26
